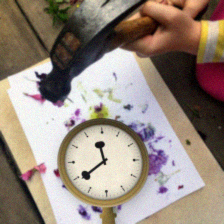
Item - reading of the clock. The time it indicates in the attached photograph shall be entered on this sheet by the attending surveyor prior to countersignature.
11:39
